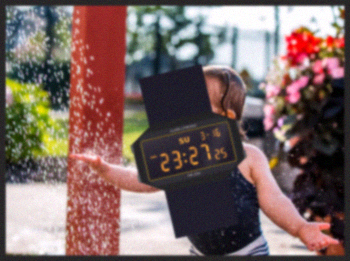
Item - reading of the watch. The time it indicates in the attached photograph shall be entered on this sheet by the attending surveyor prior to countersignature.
23:27
